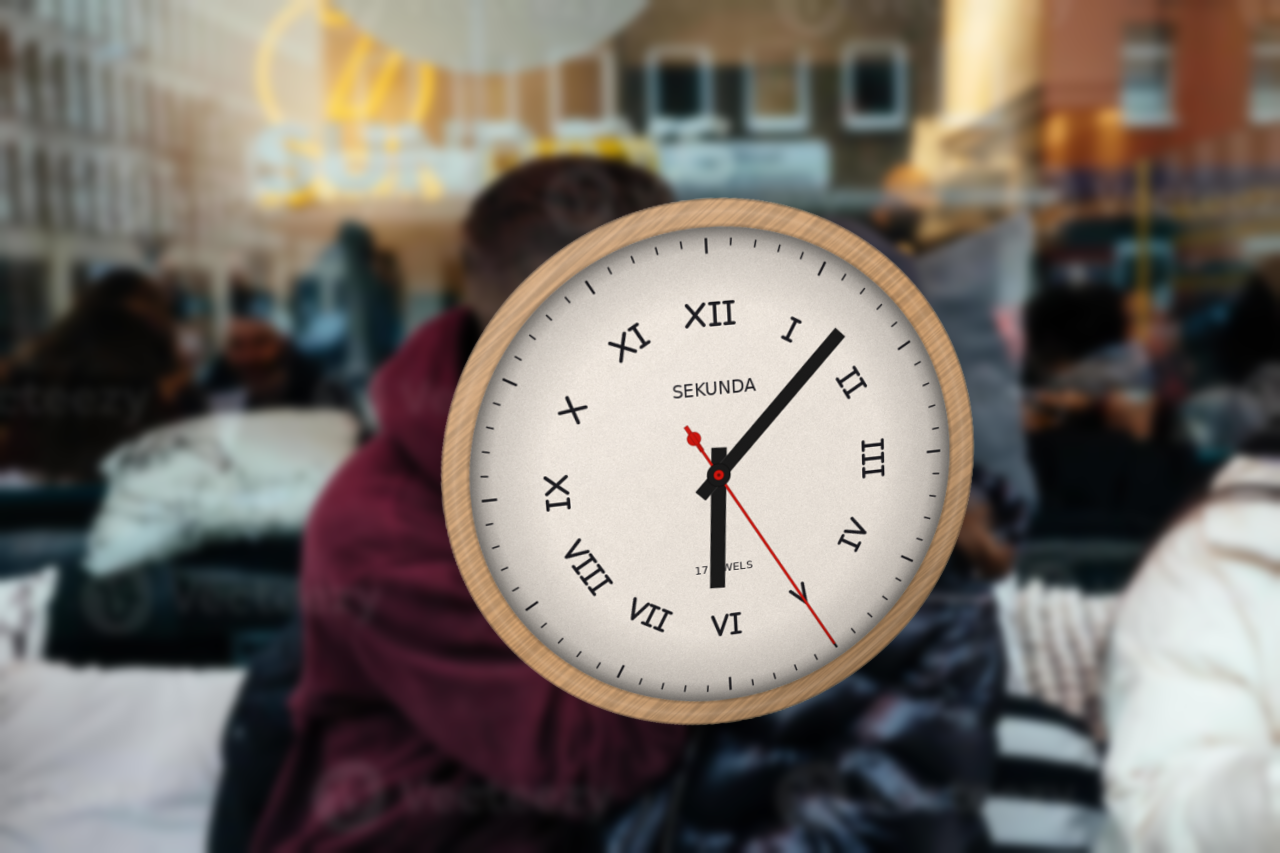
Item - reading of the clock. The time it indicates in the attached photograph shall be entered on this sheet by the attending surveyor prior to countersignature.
6:07:25
